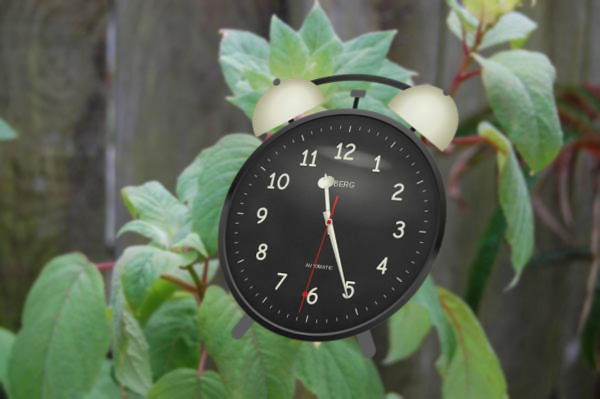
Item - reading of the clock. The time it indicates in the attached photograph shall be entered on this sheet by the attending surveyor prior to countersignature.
11:25:31
